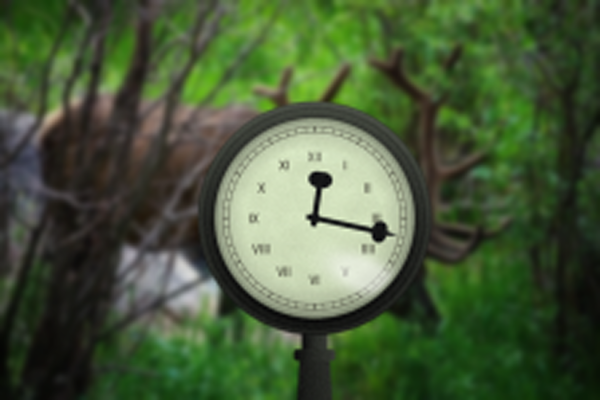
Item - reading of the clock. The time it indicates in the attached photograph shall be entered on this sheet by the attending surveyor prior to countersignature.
12:17
